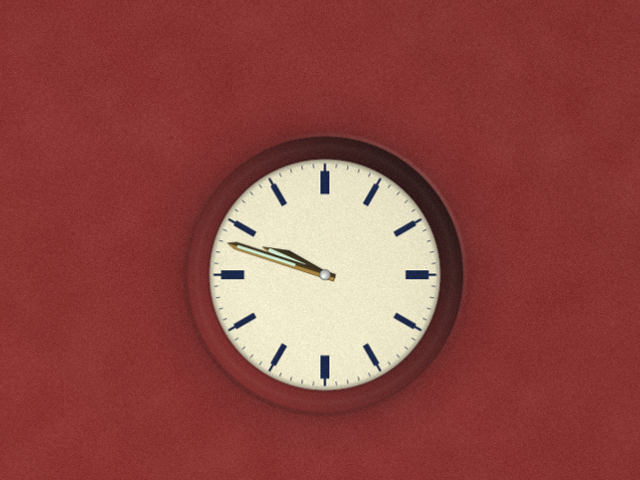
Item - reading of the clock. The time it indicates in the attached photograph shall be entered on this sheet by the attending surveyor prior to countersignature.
9:48
